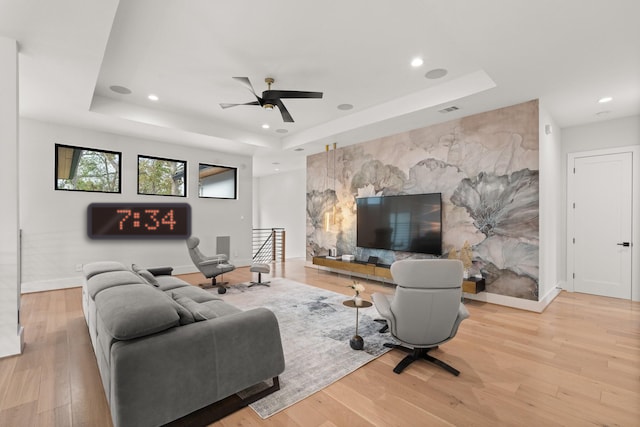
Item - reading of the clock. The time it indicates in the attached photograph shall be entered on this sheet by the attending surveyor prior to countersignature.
7:34
